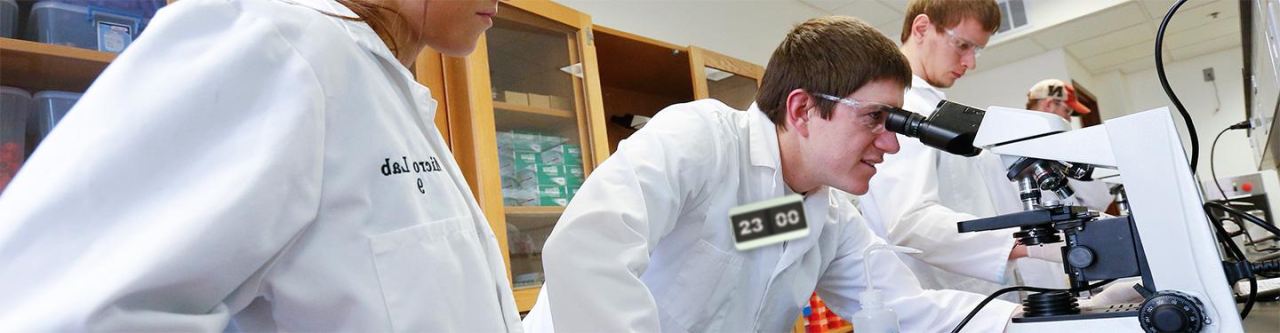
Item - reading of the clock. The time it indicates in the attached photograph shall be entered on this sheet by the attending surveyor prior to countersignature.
23:00
